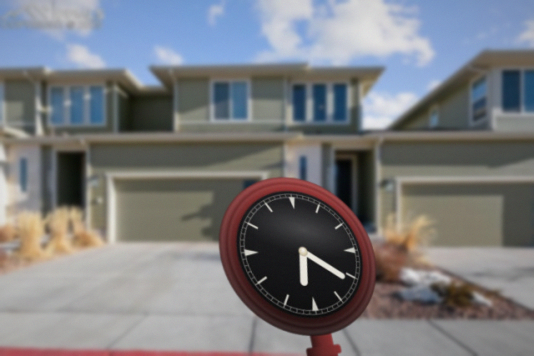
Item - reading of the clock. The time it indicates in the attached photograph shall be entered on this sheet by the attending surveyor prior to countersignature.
6:21
